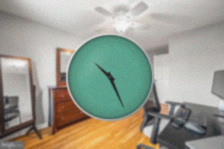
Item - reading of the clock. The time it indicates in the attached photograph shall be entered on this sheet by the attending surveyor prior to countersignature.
10:26
